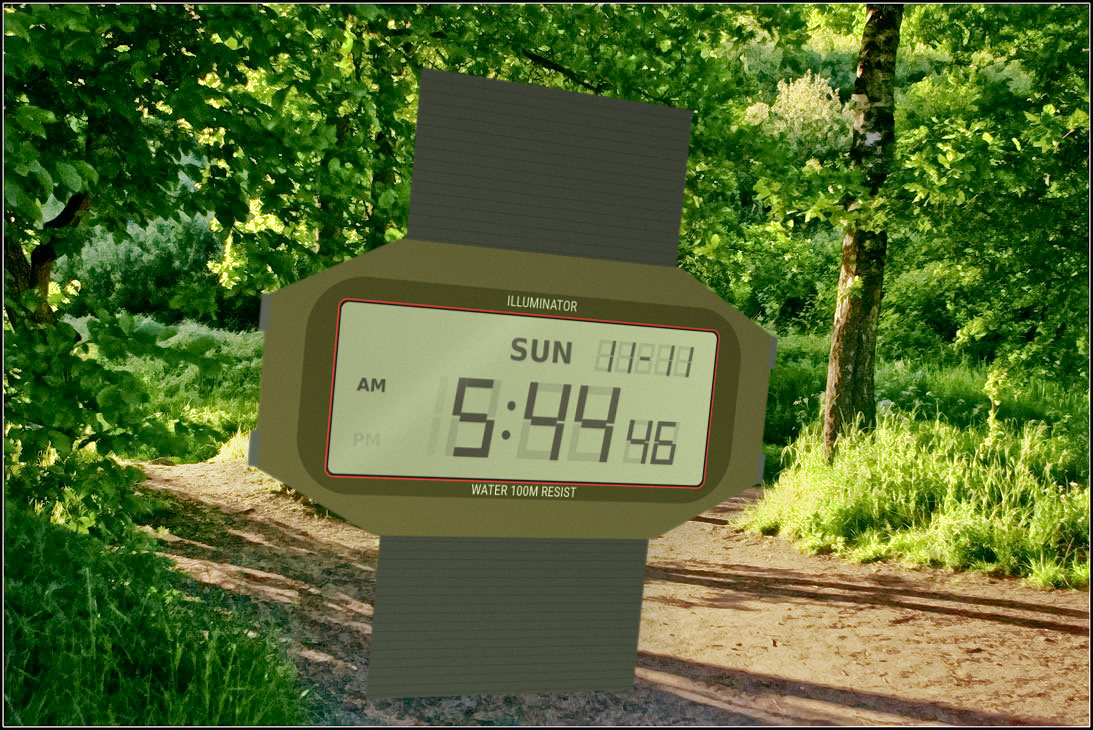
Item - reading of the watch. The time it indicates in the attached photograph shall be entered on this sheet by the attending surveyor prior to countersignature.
5:44:46
